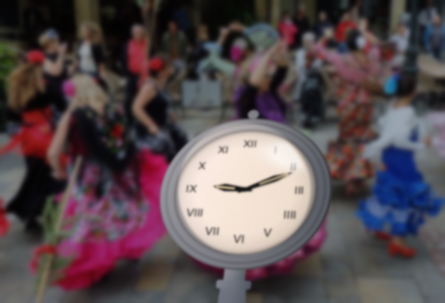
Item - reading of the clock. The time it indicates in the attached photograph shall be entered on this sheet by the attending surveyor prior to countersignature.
9:11
